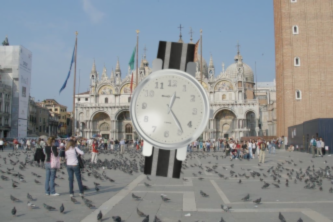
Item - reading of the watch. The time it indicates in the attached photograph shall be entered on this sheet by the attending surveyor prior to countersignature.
12:24
